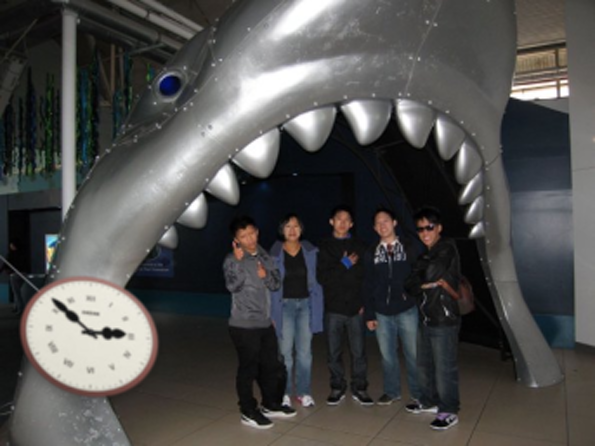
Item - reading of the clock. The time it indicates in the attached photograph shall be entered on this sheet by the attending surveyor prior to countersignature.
2:52
